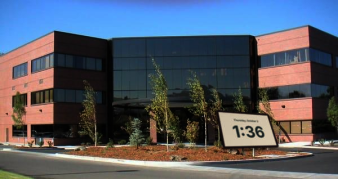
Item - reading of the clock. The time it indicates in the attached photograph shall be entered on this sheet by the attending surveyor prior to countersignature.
1:36
